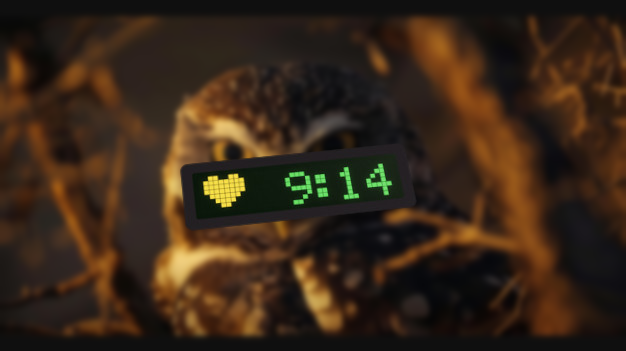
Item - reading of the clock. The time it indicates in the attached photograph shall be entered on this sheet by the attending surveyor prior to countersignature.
9:14
